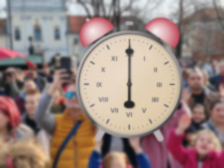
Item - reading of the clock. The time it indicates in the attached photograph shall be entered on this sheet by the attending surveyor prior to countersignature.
6:00
